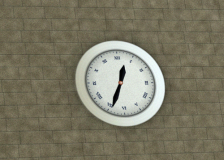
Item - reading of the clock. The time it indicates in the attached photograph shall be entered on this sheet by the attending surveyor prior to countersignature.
12:34
